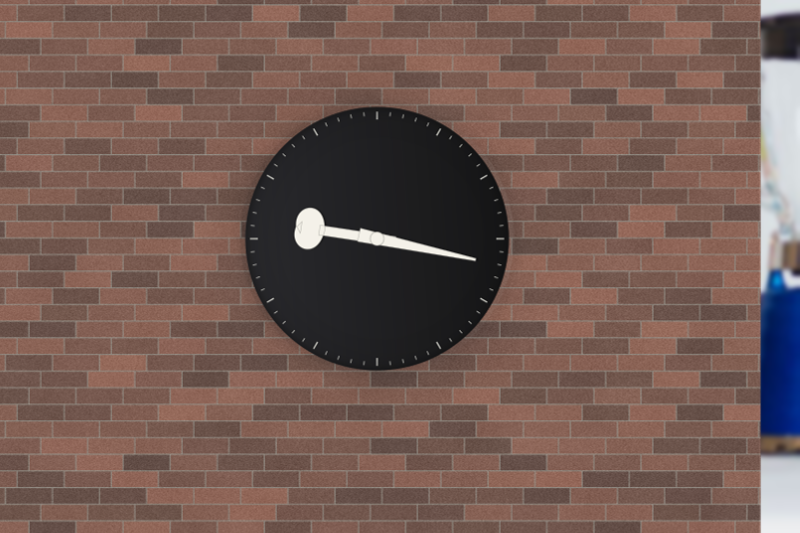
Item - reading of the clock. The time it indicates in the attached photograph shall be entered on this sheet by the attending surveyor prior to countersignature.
9:17
